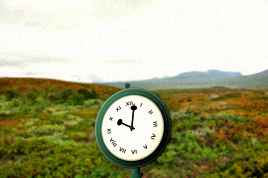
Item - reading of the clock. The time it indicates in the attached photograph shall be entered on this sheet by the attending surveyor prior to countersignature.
10:02
